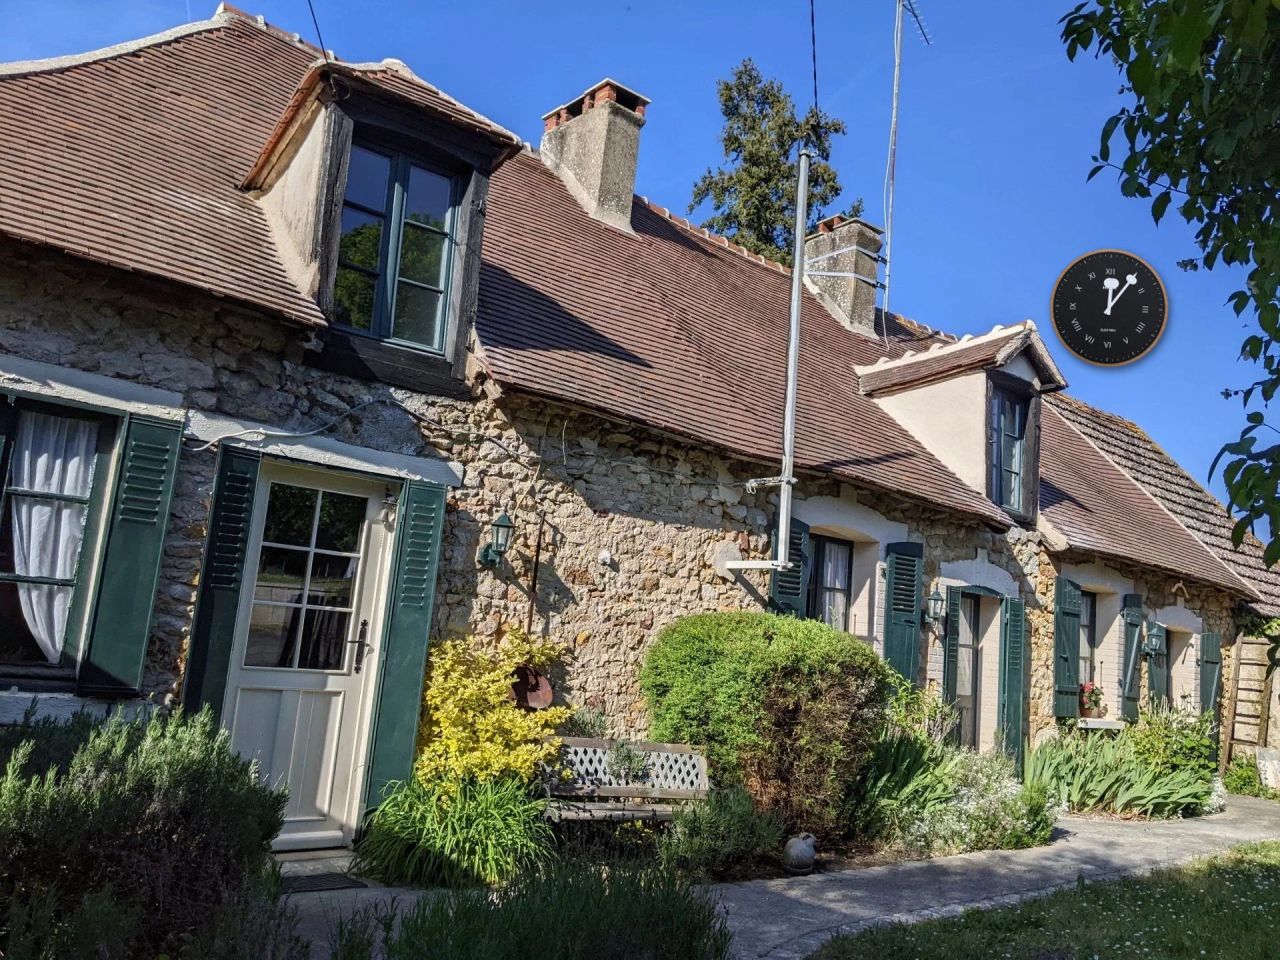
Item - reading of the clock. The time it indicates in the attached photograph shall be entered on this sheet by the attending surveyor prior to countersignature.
12:06
